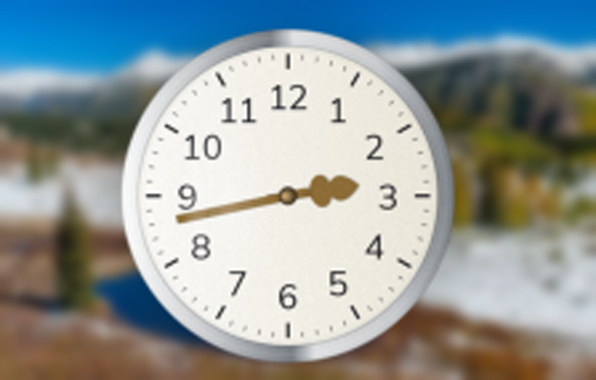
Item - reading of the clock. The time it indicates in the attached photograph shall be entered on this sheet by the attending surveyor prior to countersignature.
2:43
